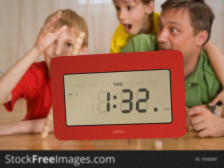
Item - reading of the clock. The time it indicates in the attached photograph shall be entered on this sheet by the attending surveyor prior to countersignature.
1:32
